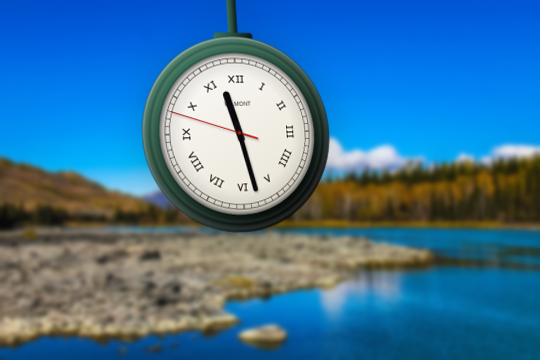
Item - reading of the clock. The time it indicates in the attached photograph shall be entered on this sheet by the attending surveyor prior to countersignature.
11:27:48
